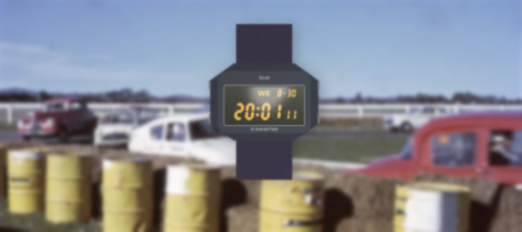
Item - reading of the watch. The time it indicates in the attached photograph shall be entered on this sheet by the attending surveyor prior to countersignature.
20:01:11
